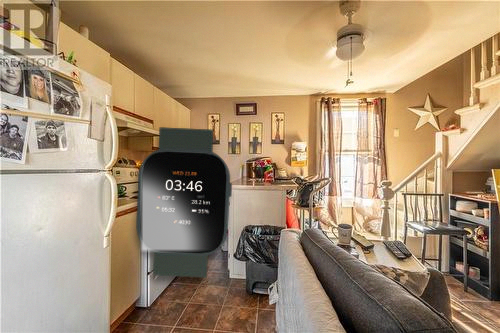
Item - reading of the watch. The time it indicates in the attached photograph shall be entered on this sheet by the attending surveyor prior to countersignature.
3:46
